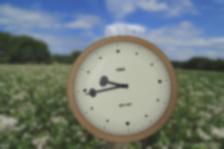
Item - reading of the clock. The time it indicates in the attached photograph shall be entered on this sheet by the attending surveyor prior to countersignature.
9:44
